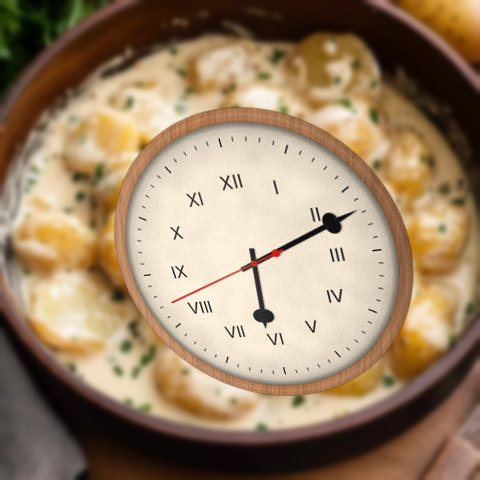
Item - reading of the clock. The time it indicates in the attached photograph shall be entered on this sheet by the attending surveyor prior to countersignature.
6:11:42
